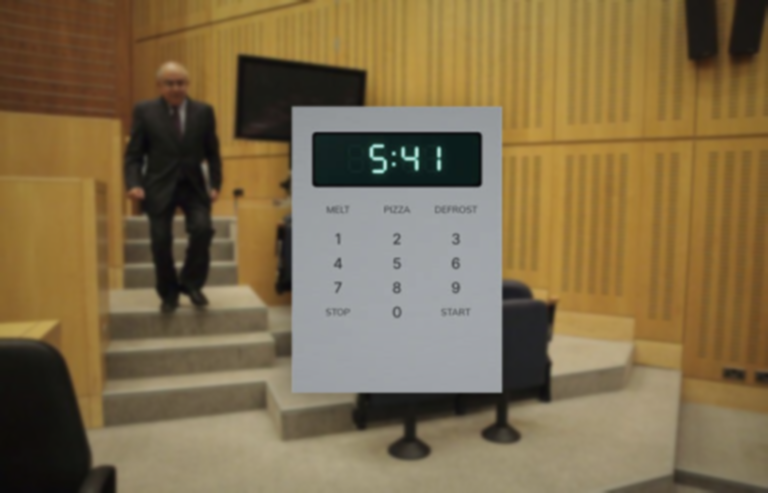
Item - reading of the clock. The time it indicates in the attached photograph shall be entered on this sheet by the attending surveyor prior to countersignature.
5:41
